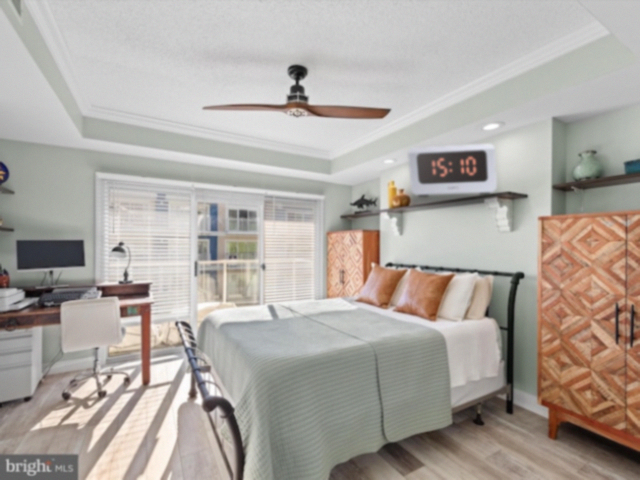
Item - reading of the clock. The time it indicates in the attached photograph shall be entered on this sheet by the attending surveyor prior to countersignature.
15:10
